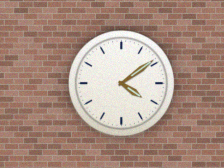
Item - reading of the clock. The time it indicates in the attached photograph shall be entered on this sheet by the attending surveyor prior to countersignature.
4:09
